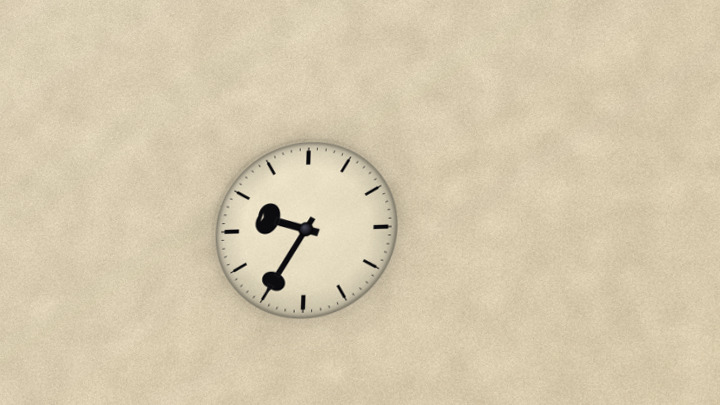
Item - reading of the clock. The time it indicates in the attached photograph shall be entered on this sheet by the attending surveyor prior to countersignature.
9:35
